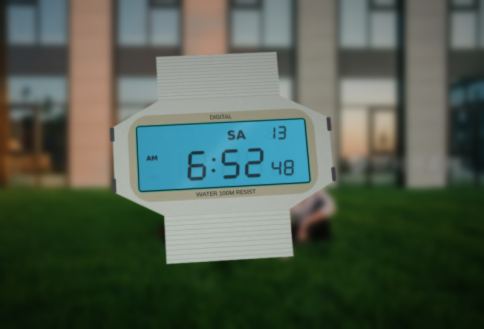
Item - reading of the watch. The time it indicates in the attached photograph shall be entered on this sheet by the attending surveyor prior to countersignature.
6:52:48
